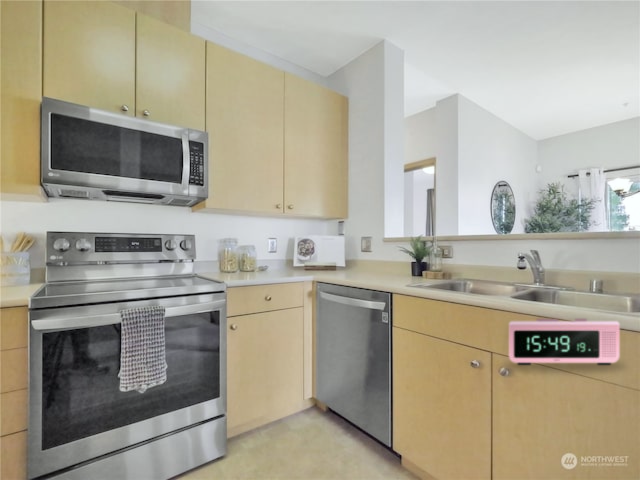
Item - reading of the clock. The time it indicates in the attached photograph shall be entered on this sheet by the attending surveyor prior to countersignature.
15:49
